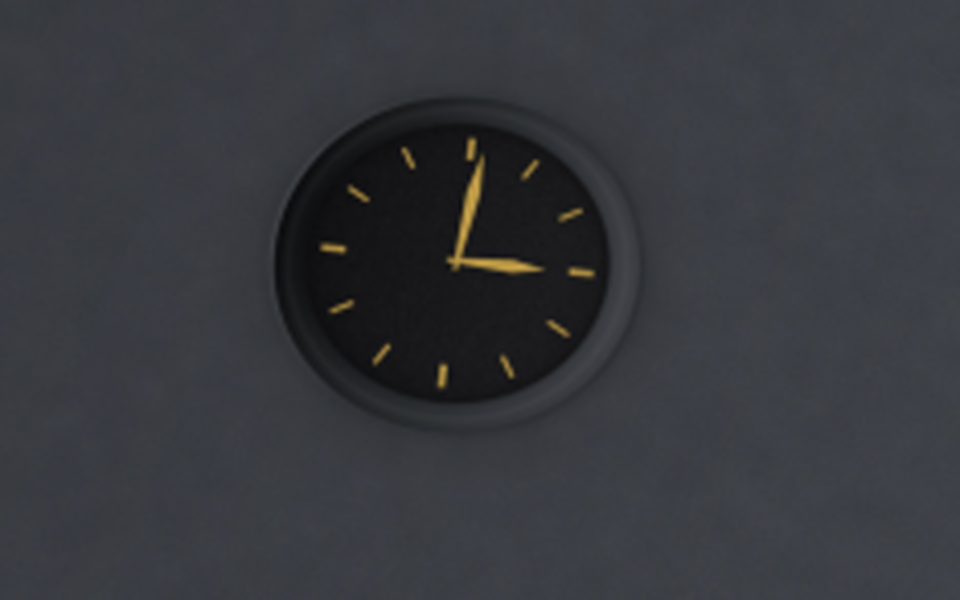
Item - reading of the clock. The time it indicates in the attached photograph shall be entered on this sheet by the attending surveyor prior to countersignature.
3:01
